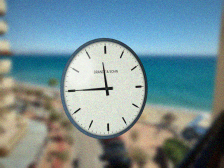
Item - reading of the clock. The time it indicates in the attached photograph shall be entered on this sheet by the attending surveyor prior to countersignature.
11:45
